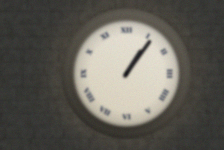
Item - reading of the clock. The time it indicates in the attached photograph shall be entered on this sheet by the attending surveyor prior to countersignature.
1:06
